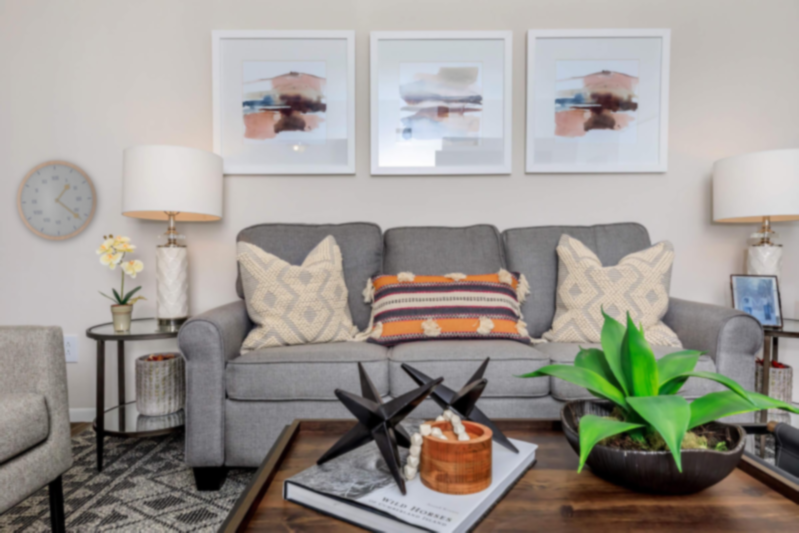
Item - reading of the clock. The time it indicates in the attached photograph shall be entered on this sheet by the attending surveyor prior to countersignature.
1:22
